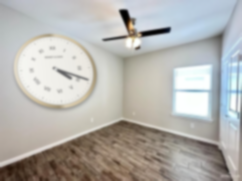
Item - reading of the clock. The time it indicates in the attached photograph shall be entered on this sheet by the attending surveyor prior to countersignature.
4:19
